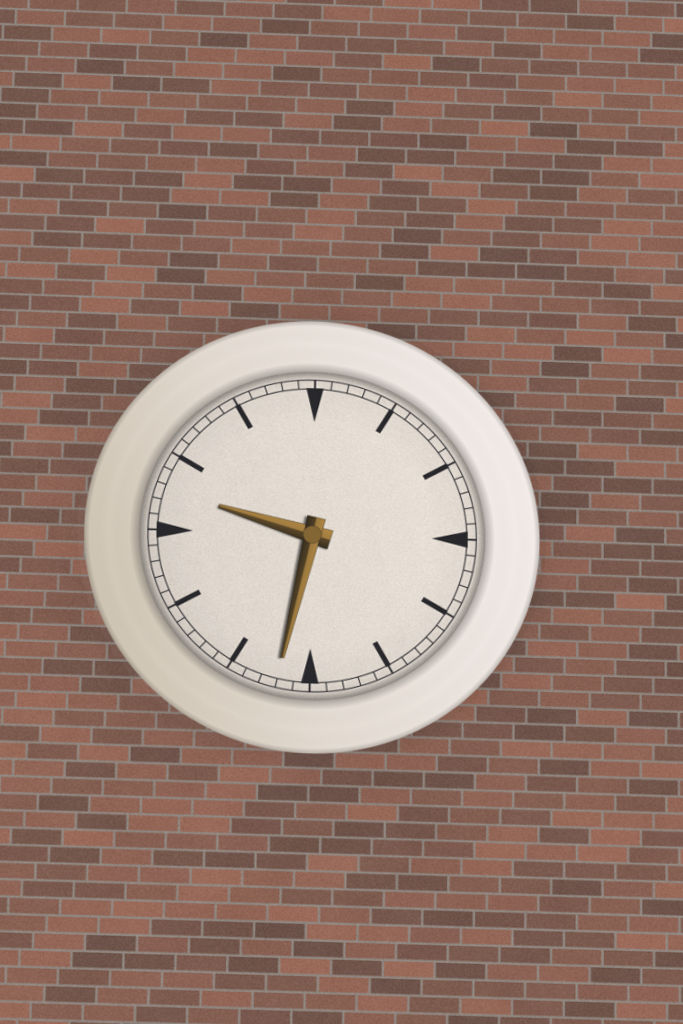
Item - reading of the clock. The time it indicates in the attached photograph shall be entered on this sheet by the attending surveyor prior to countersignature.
9:32
